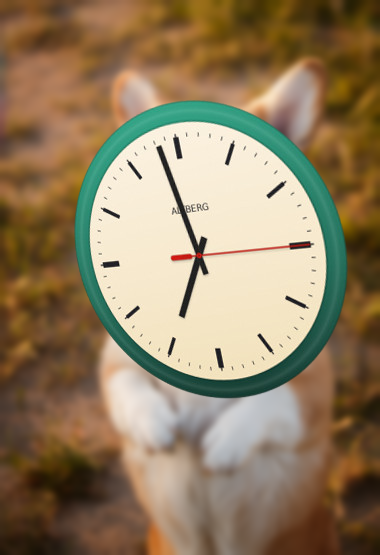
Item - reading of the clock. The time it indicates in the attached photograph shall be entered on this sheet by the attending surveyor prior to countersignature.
6:58:15
